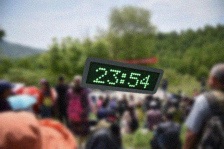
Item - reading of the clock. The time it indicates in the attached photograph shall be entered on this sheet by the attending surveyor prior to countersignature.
23:54
